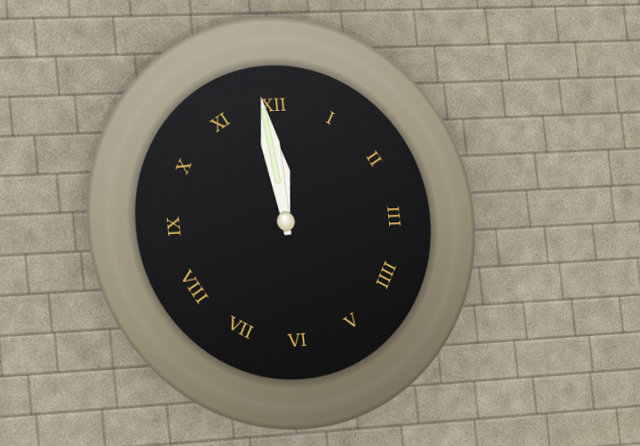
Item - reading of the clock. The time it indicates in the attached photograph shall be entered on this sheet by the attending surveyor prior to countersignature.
11:59
